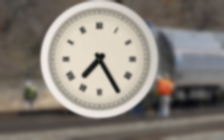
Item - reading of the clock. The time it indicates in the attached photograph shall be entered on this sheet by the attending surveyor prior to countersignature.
7:25
